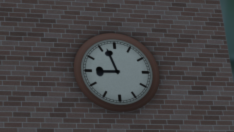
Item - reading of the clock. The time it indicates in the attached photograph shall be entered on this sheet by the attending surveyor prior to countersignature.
8:57
